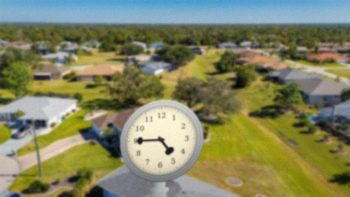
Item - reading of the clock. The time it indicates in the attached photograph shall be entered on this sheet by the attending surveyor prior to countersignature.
4:45
